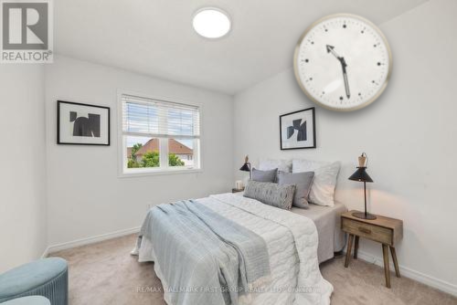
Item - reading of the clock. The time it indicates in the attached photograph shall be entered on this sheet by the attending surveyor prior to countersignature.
10:28
